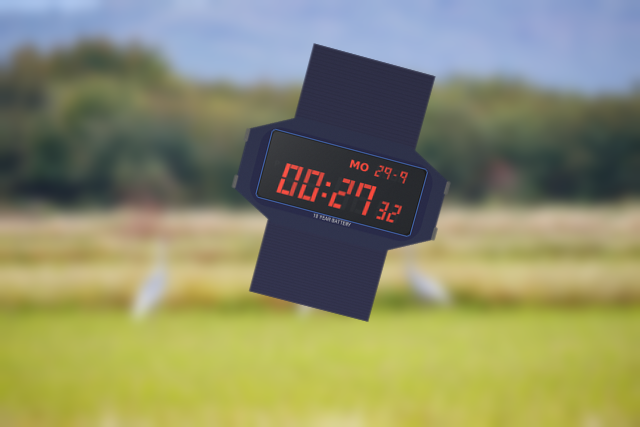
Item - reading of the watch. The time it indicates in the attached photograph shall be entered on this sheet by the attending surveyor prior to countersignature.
0:27:32
